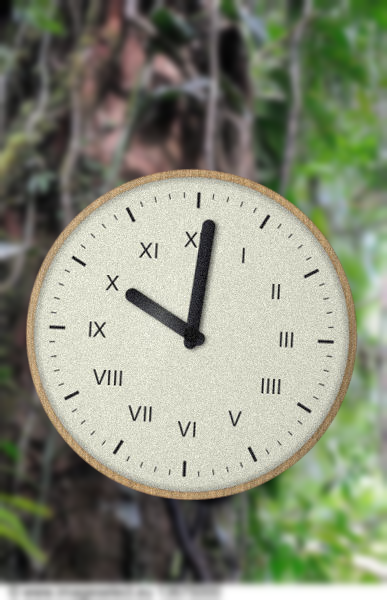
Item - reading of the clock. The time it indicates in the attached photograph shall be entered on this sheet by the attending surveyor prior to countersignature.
10:01
